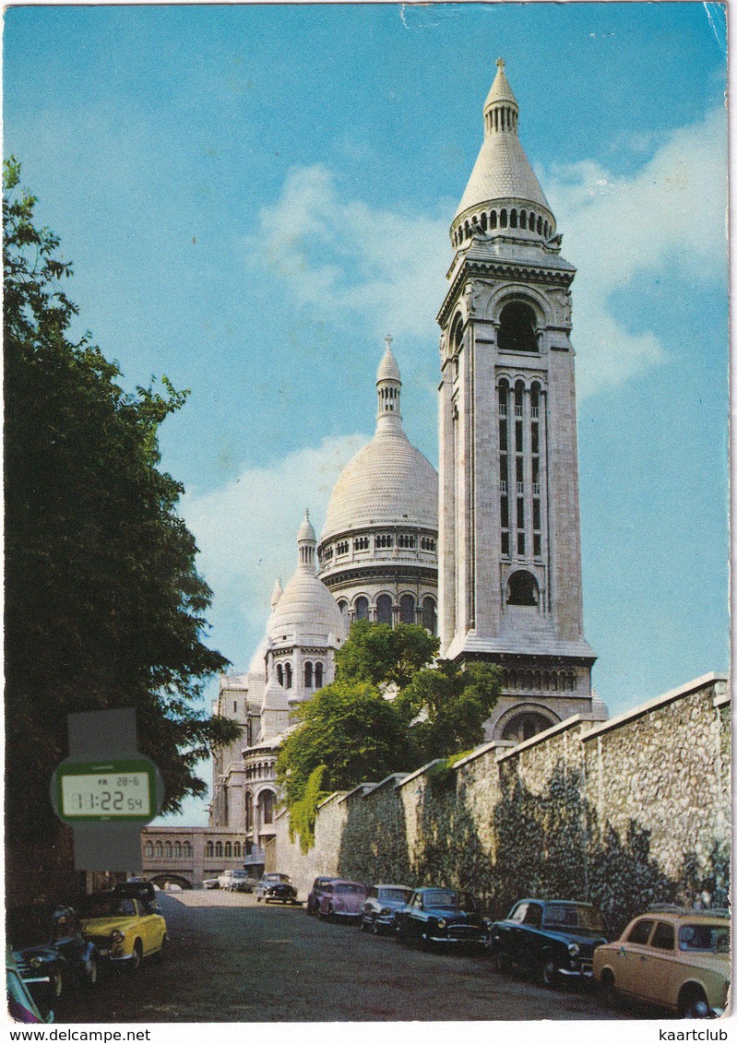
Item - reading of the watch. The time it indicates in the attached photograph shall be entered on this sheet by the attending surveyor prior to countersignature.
11:22:54
